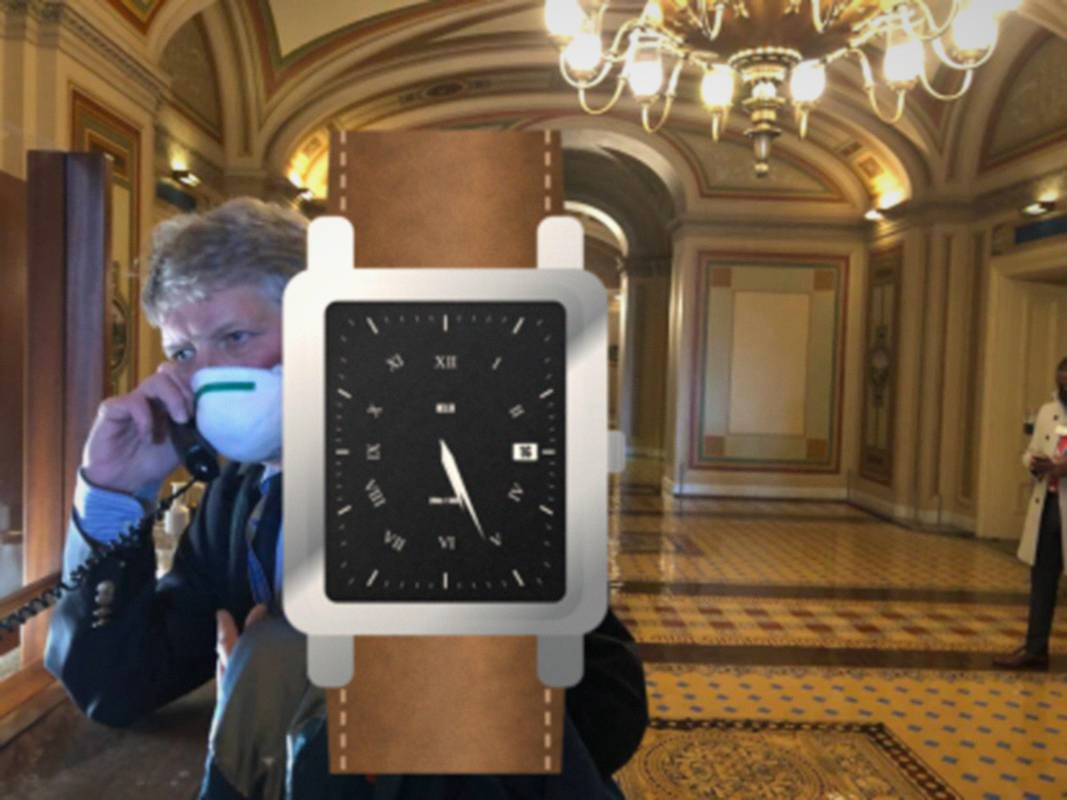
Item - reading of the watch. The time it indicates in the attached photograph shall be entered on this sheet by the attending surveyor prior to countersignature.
5:26
